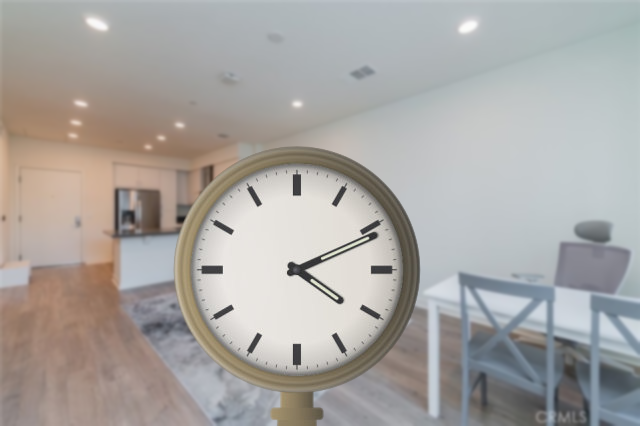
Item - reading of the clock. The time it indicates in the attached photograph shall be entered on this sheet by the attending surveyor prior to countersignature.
4:11
